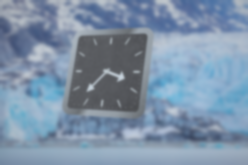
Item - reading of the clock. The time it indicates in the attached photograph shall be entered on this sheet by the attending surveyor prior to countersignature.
3:37
